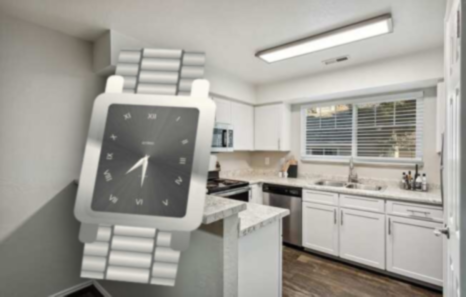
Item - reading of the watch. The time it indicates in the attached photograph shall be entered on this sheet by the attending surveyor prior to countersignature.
7:30
